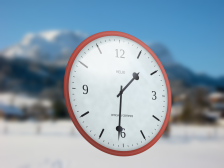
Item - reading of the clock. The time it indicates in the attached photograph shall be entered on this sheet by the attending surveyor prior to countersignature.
1:31
